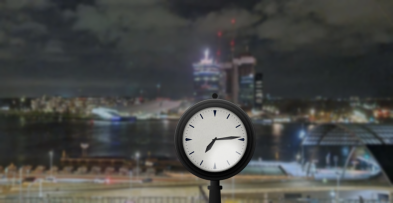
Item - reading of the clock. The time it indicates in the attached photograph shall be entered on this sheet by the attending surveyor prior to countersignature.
7:14
